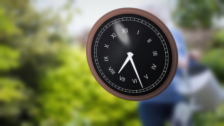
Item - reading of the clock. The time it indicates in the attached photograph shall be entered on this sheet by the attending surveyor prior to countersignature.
7:28
